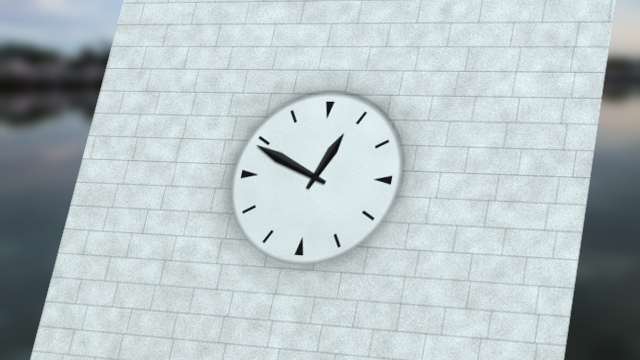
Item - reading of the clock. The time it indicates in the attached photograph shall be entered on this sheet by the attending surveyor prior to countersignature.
12:49
